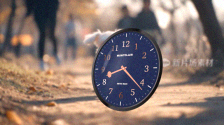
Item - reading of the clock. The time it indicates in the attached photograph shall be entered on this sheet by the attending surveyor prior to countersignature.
8:22
